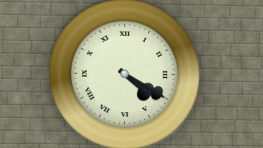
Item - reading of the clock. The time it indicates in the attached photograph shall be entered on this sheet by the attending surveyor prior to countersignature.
4:20
